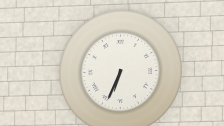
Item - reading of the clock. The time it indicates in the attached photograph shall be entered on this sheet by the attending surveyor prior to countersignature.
6:34
